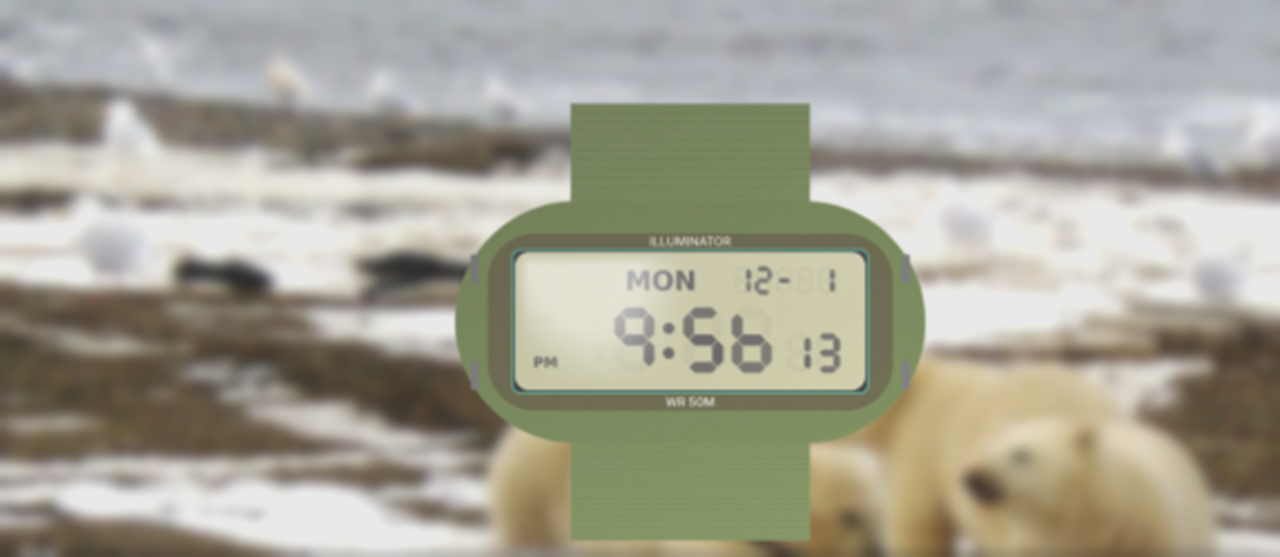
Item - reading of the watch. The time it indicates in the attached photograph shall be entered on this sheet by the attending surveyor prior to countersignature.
9:56:13
